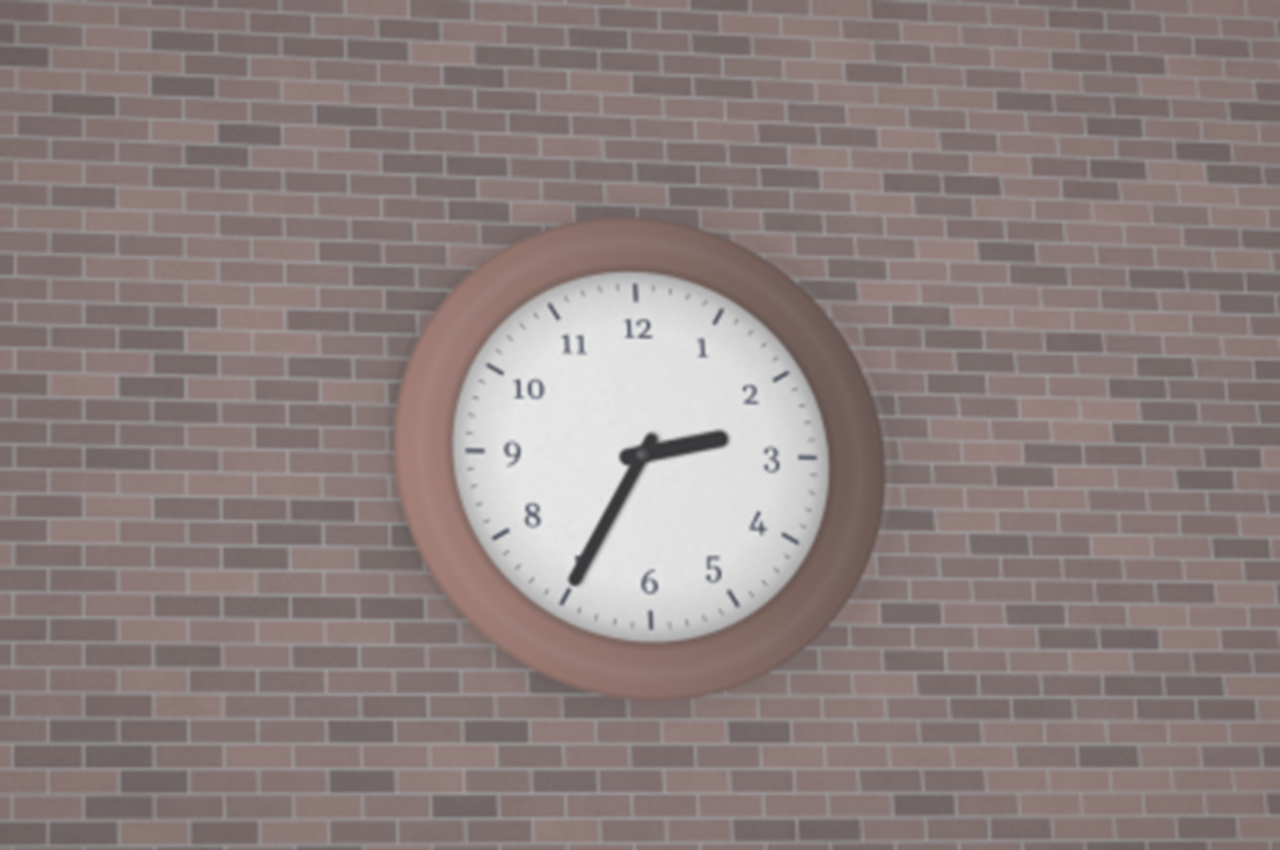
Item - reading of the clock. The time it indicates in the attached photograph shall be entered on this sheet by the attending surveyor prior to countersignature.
2:35
